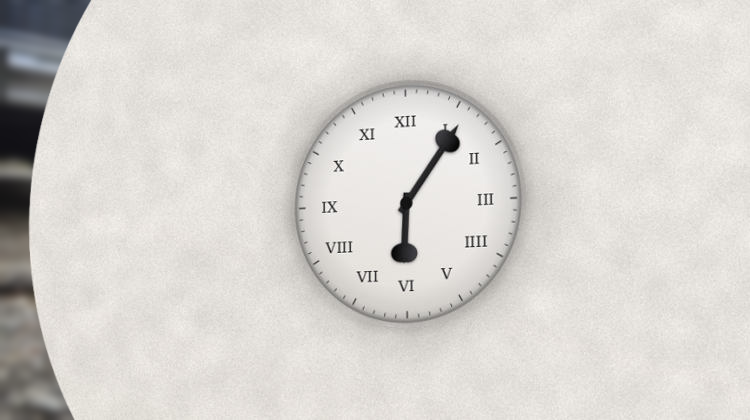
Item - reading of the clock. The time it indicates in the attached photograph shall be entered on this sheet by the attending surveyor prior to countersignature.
6:06
